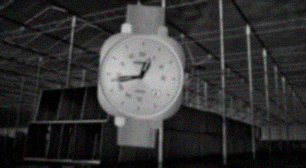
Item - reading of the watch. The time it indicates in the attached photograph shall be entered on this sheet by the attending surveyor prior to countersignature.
12:43
